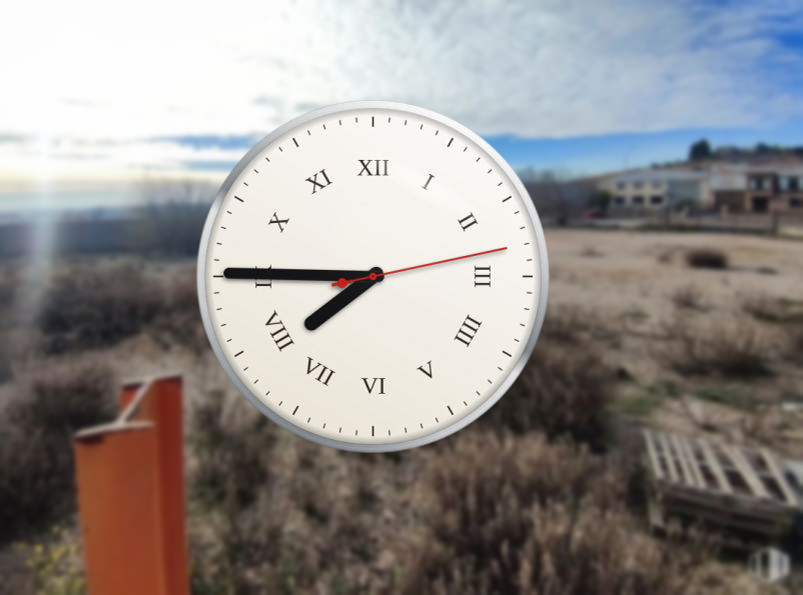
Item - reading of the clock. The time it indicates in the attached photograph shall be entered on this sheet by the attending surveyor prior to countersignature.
7:45:13
